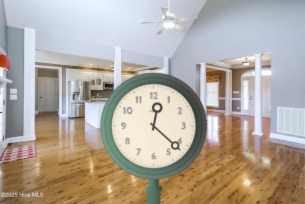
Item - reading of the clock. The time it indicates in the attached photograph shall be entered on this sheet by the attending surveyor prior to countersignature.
12:22
